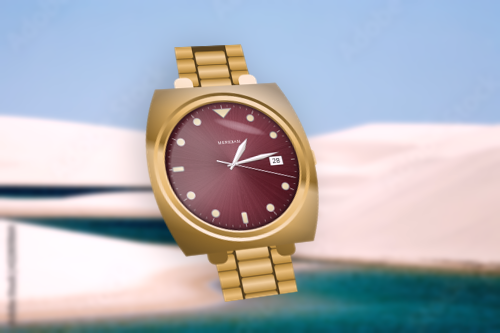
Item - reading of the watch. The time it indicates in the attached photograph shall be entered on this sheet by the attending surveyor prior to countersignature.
1:13:18
